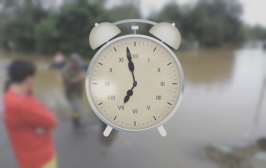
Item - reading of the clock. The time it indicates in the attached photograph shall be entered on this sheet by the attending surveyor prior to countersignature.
6:58
